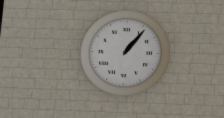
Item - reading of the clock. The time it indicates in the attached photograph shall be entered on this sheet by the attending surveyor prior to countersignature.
1:06
